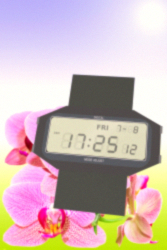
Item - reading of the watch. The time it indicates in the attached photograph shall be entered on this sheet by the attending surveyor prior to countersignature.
17:25:12
